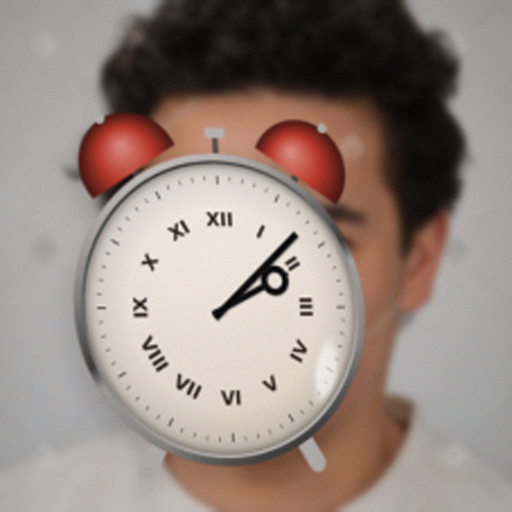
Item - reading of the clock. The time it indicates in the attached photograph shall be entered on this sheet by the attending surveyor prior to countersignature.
2:08
